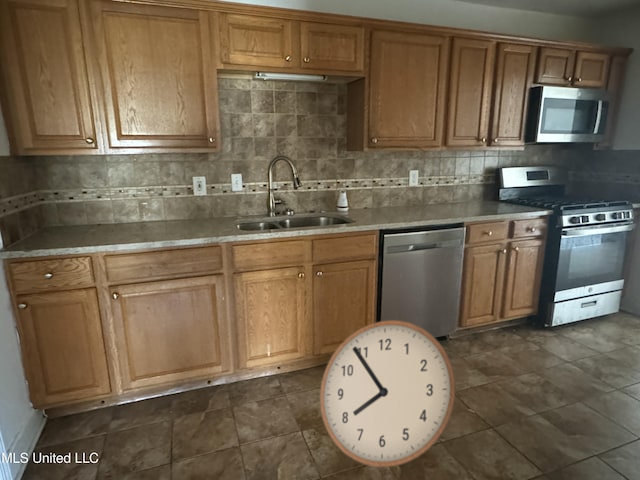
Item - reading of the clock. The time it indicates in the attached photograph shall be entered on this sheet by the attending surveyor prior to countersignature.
7:54
